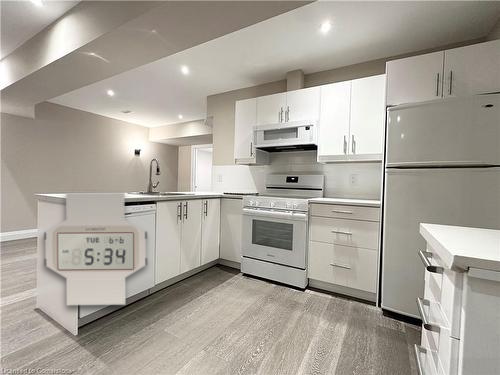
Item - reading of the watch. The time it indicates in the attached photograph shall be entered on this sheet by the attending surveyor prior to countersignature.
5:34
